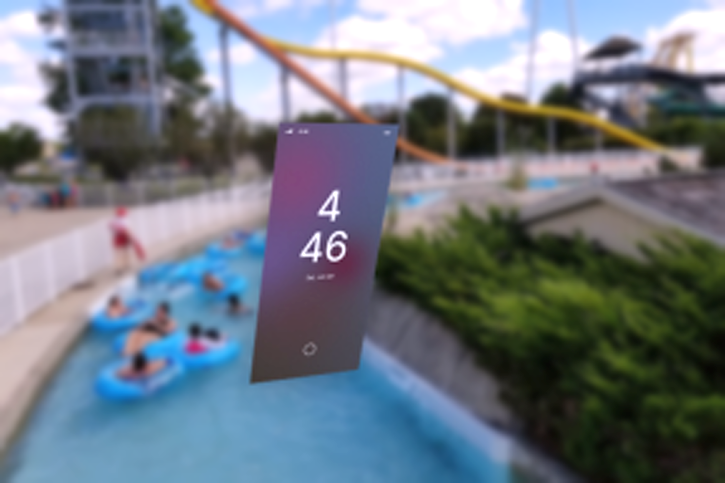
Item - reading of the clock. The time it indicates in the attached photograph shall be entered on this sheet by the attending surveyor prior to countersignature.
4:46
